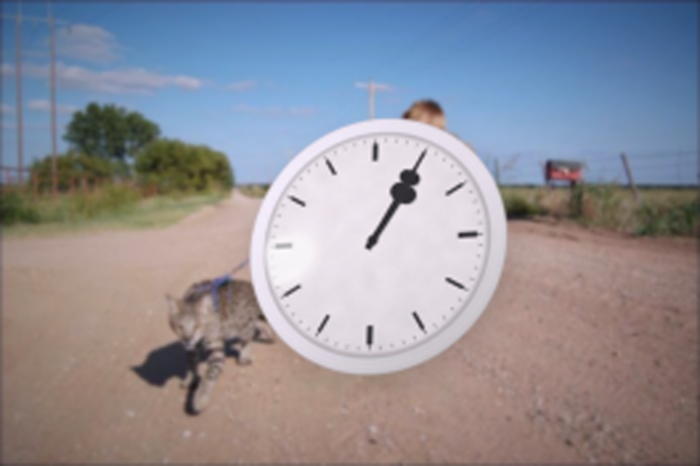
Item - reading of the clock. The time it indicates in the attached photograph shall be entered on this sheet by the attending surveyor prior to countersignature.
1:05
